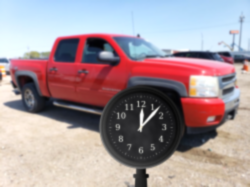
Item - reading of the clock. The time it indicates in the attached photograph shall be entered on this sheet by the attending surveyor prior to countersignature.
12:07
